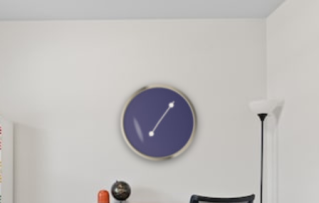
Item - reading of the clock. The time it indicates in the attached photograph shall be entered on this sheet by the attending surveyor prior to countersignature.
7:06
